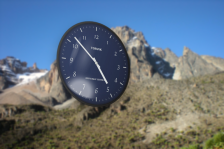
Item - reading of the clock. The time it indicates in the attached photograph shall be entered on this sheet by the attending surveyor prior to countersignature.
4:52
